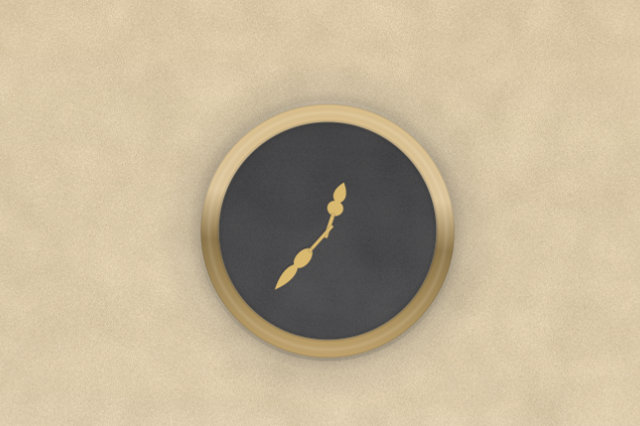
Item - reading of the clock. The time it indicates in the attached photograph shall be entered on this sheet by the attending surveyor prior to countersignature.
12:37
